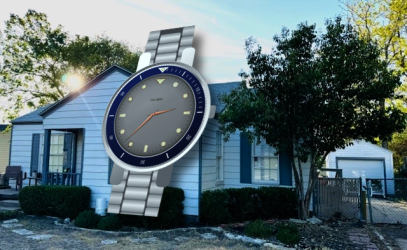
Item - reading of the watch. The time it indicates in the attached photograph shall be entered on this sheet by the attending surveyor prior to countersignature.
2:37
